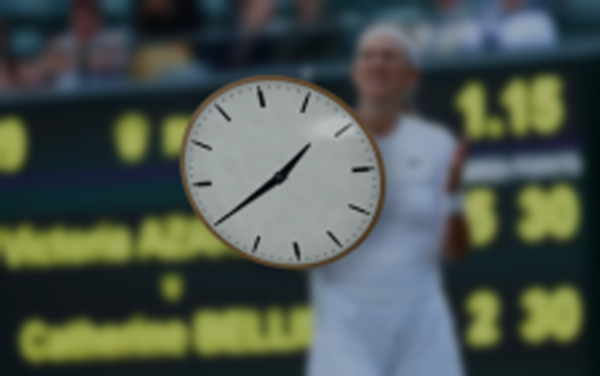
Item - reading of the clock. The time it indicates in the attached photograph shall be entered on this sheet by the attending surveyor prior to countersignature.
1:40
